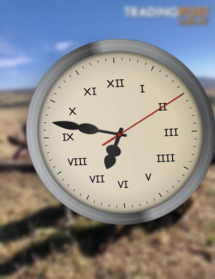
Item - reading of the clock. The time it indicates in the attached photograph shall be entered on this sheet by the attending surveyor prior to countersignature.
6:47:10
